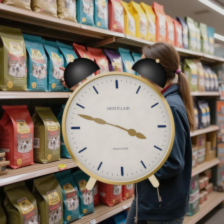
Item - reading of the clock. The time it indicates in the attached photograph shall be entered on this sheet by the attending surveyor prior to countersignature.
3:48
